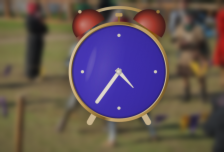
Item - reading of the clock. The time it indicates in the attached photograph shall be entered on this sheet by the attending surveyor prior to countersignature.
4:36
